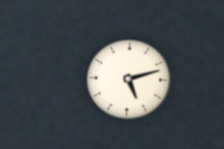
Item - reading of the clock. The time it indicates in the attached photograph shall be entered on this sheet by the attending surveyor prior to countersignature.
5:12
